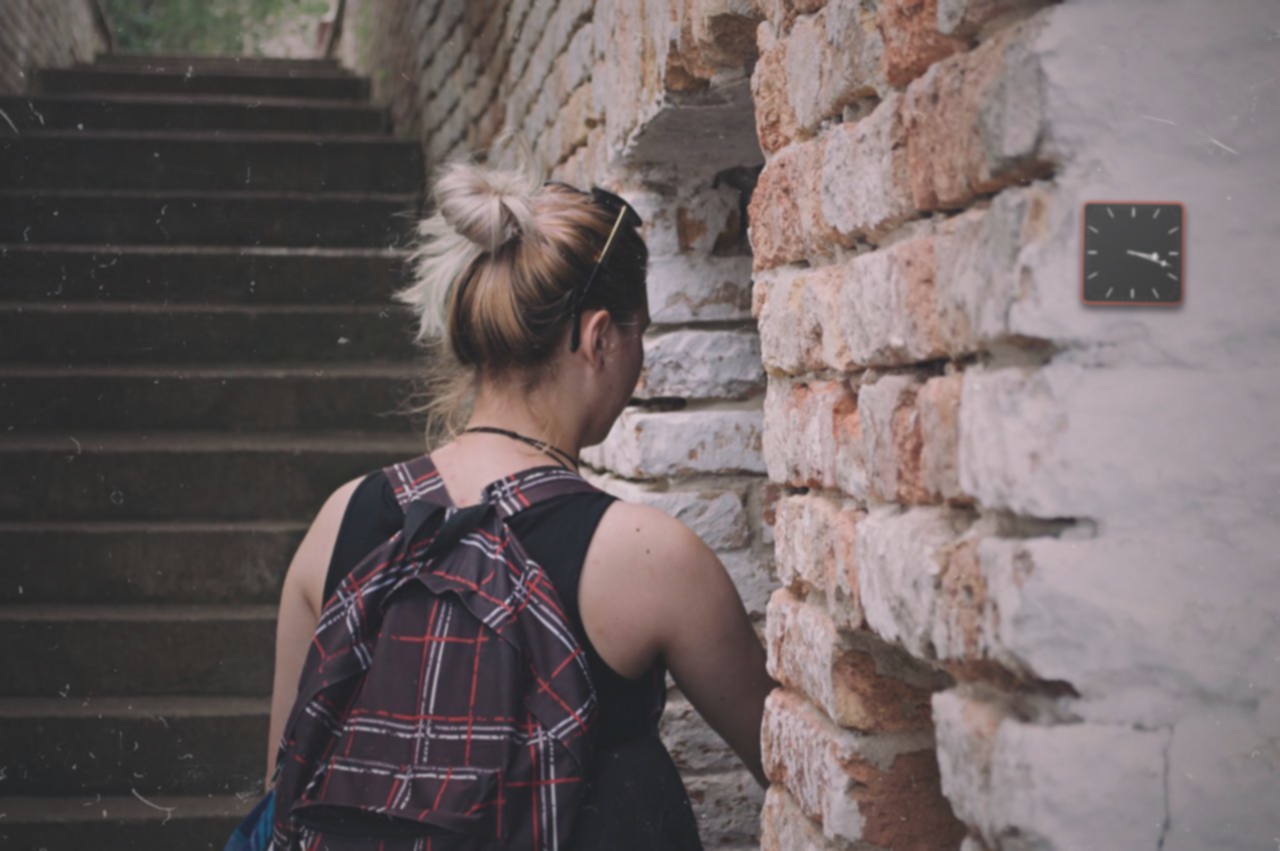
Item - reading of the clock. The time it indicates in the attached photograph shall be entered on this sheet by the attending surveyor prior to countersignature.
3:18
